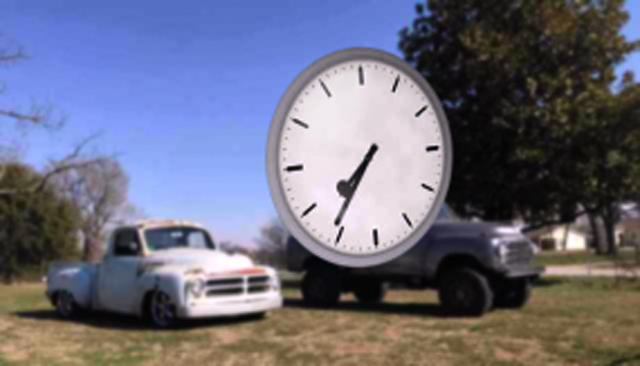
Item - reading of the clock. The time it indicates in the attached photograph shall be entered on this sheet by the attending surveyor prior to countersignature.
7:36
